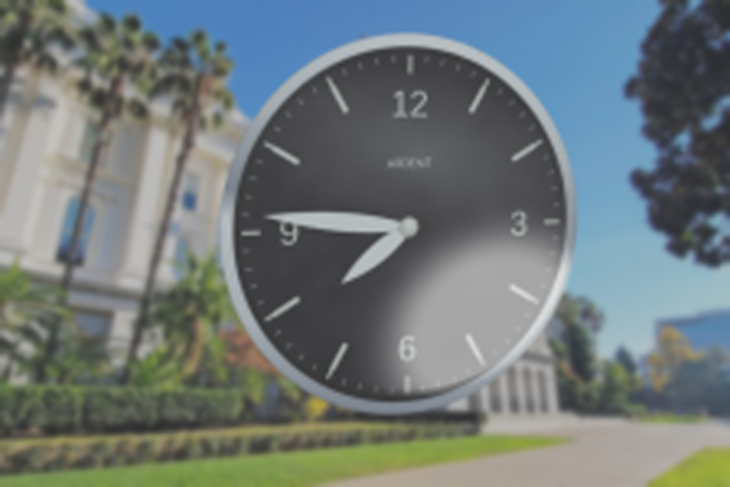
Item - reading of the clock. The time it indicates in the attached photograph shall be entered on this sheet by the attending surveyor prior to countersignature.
7:46
